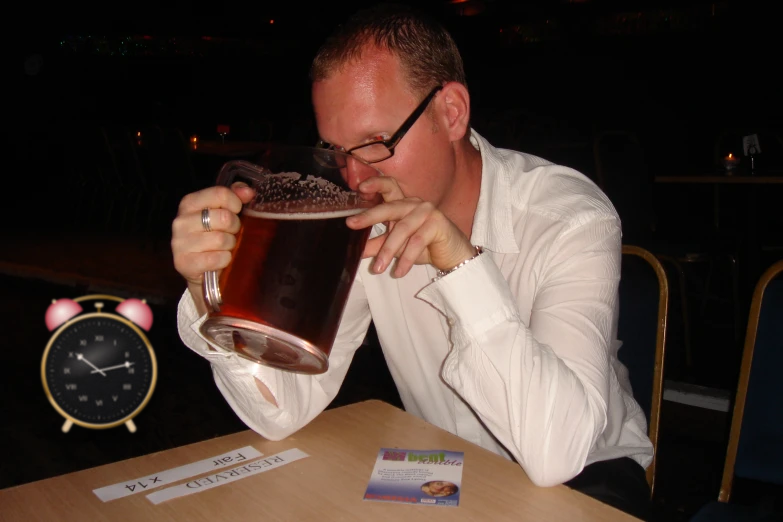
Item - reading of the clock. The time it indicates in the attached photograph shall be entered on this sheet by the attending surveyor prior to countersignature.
10:13
